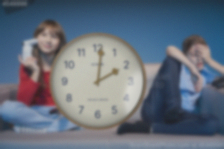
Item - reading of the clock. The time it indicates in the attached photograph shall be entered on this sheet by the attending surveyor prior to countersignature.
2:01
